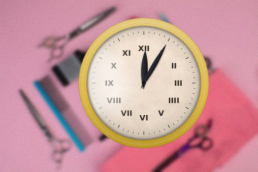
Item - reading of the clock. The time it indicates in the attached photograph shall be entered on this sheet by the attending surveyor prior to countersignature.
12:05
